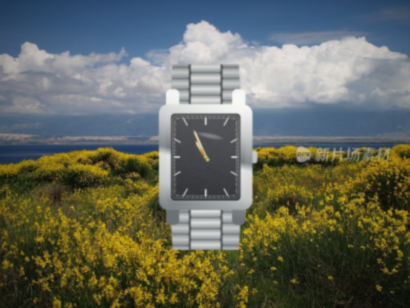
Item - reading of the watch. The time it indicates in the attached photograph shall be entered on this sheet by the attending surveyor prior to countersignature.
10:56
